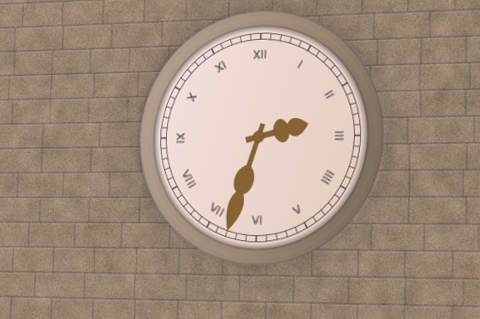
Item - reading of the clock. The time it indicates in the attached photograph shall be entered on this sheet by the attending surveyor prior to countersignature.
2:33
